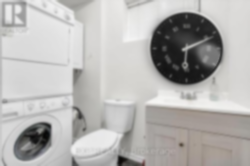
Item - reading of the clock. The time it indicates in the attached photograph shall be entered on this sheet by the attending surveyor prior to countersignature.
6:11
